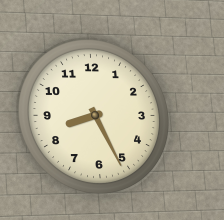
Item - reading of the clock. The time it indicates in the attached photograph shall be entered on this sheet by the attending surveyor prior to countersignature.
8:26
